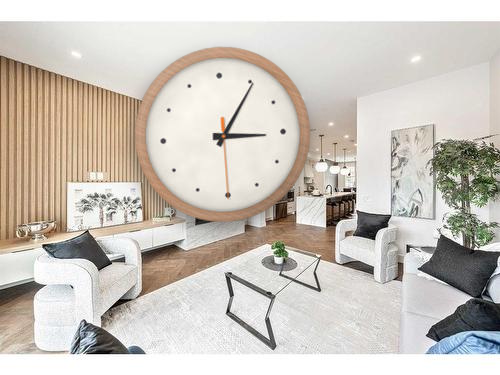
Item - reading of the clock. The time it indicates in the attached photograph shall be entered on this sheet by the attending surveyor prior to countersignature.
3:05:30
